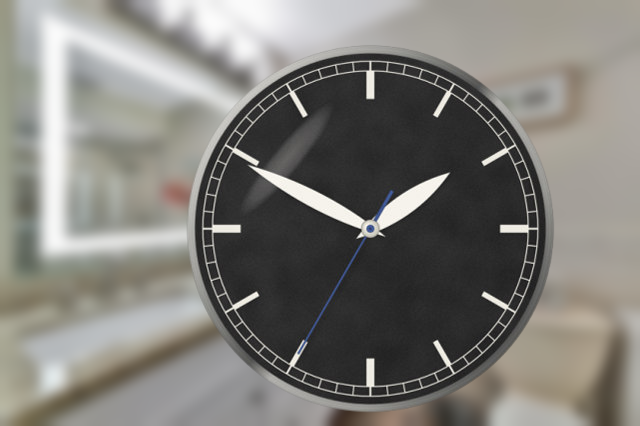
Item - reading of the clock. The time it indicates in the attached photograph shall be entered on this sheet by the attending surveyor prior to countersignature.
1:49:35
